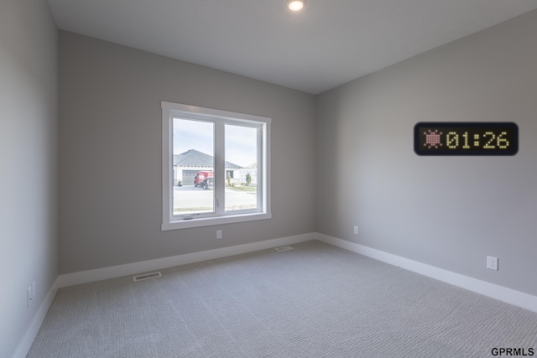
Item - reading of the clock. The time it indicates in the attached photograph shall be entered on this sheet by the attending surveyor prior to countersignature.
1:26
